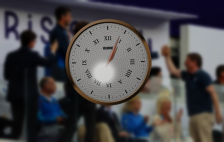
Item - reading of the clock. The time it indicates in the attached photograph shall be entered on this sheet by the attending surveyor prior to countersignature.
1:04
